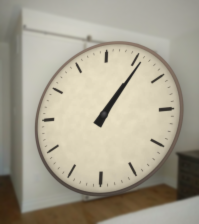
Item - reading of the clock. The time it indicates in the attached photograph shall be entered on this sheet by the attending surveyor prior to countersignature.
1:06
